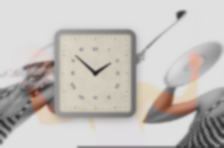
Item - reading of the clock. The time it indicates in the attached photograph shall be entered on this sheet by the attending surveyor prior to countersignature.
1:52
